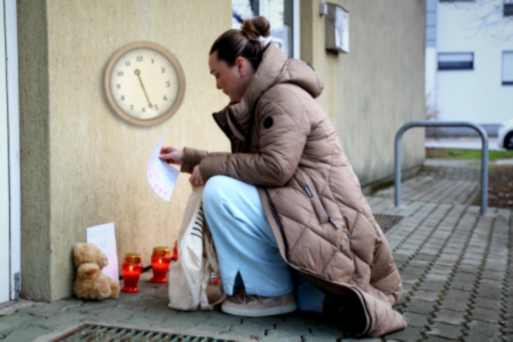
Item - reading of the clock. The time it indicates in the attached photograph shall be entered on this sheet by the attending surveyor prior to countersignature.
11:27
